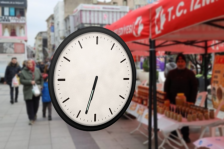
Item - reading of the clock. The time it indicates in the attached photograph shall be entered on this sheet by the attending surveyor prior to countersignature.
6:33
